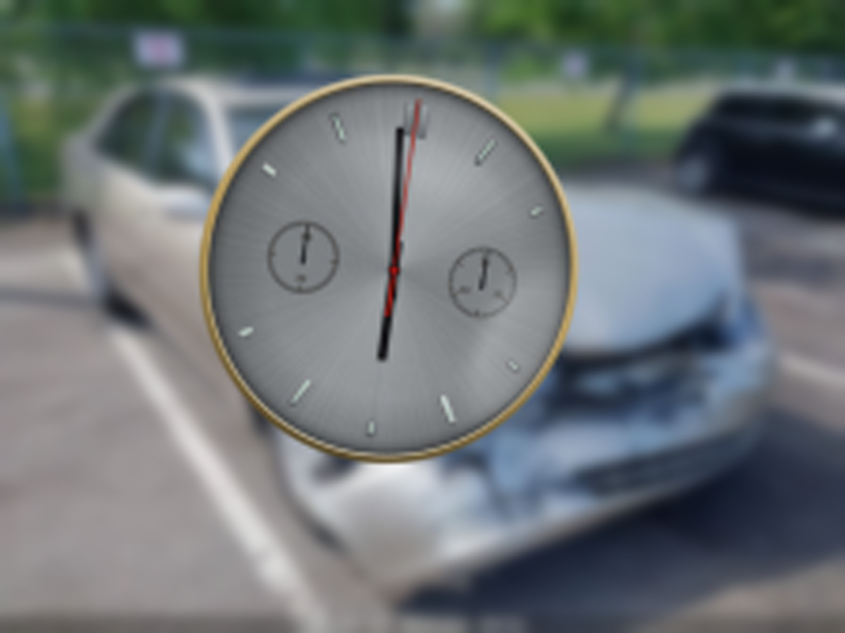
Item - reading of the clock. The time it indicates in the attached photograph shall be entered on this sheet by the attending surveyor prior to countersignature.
5:59
